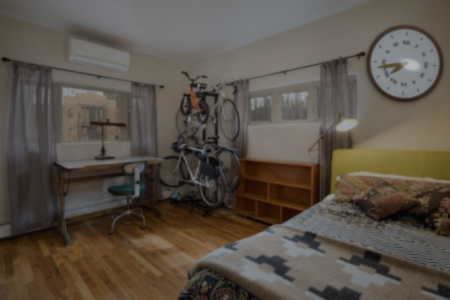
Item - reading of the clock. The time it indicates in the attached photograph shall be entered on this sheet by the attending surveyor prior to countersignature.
7:43
